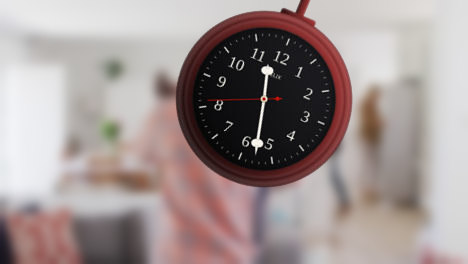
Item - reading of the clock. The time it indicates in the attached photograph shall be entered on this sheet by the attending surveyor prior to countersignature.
11:27:41
